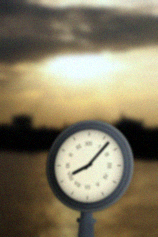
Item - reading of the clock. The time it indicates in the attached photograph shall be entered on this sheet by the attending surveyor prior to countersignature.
8:07
